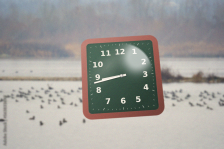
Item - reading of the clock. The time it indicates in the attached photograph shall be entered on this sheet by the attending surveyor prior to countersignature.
8:43
